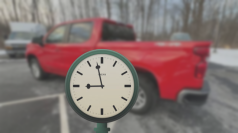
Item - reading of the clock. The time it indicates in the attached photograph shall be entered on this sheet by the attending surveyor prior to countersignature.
8:58
